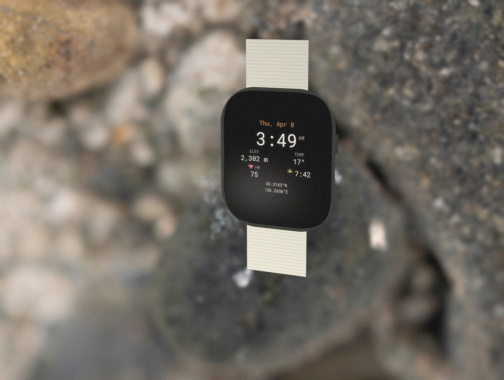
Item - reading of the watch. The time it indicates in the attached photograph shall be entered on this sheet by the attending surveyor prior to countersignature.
3:49
